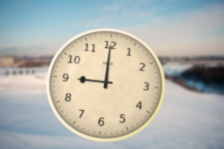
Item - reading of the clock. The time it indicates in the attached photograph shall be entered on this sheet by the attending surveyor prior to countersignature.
9:00
